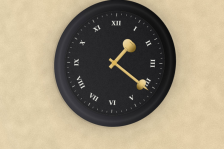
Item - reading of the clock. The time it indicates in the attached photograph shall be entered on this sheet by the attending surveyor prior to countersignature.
1:21
